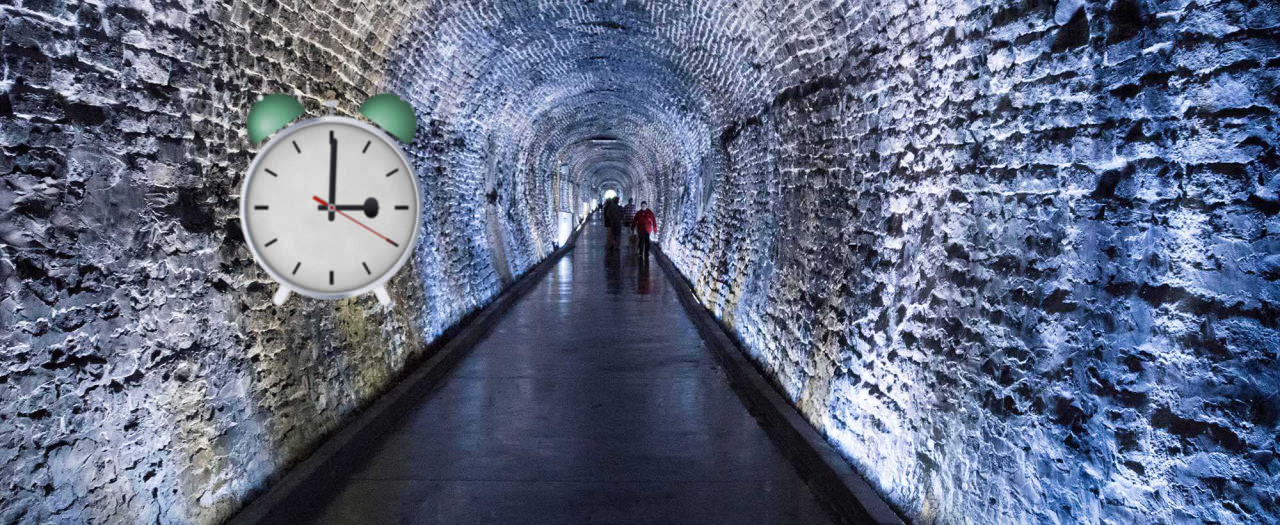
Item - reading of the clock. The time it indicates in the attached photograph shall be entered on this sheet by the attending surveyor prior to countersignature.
3:00:20
